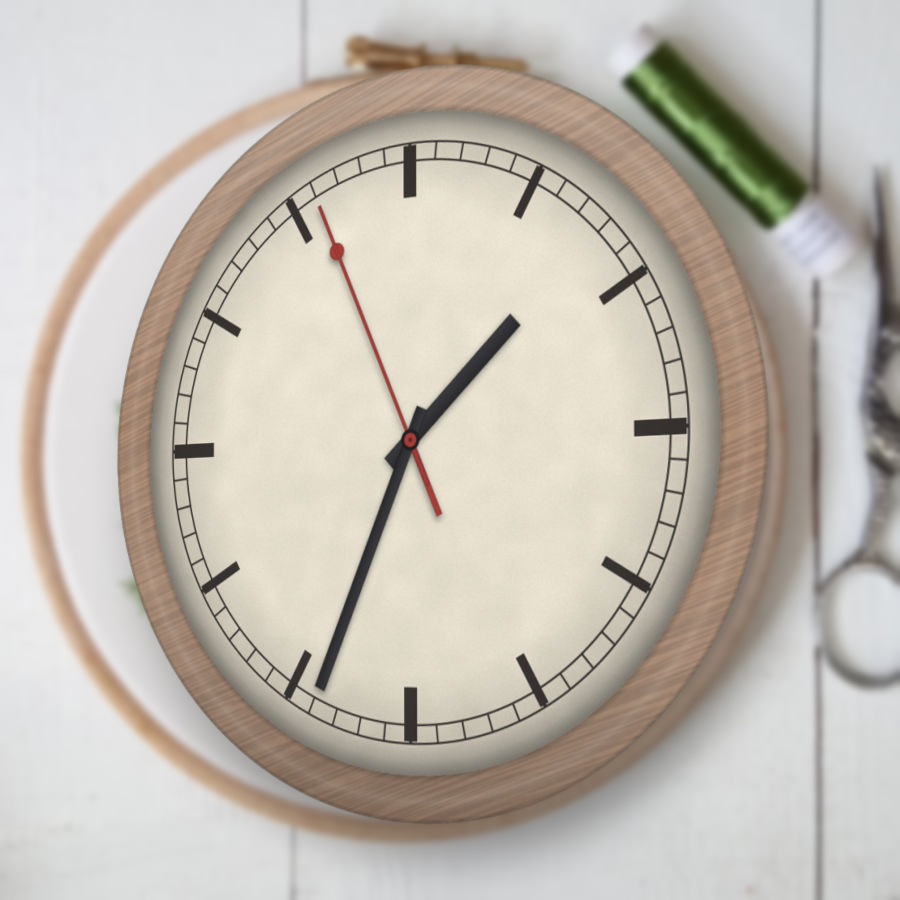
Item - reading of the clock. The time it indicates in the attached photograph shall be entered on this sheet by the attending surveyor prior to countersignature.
1:33:56
